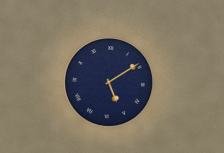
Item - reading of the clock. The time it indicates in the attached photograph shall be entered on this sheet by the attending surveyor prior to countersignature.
5:09
